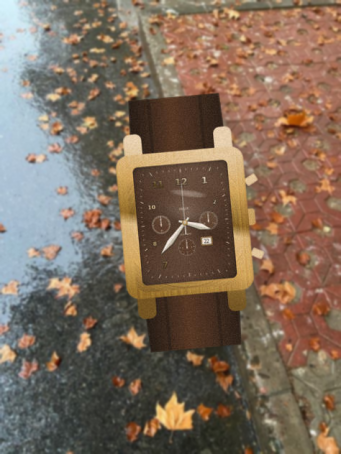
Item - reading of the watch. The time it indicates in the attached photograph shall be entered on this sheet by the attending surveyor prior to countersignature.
3:37
